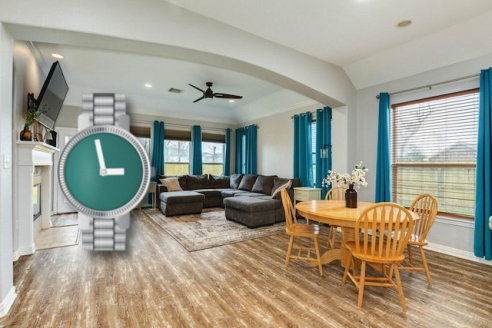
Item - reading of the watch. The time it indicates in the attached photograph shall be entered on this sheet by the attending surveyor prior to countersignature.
2:58
